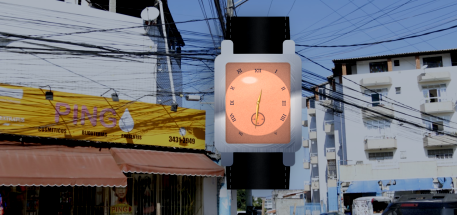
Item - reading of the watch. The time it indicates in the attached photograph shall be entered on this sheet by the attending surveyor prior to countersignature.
12:31
